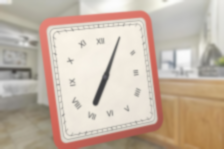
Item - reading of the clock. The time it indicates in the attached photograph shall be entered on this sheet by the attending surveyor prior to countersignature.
7:05
